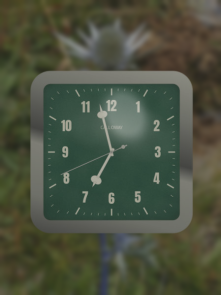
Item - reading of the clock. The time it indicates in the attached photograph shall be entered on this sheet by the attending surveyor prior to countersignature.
6:57:41
